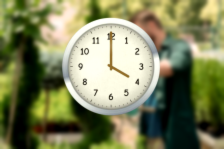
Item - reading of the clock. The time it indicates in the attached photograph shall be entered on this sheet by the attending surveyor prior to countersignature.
4:00
